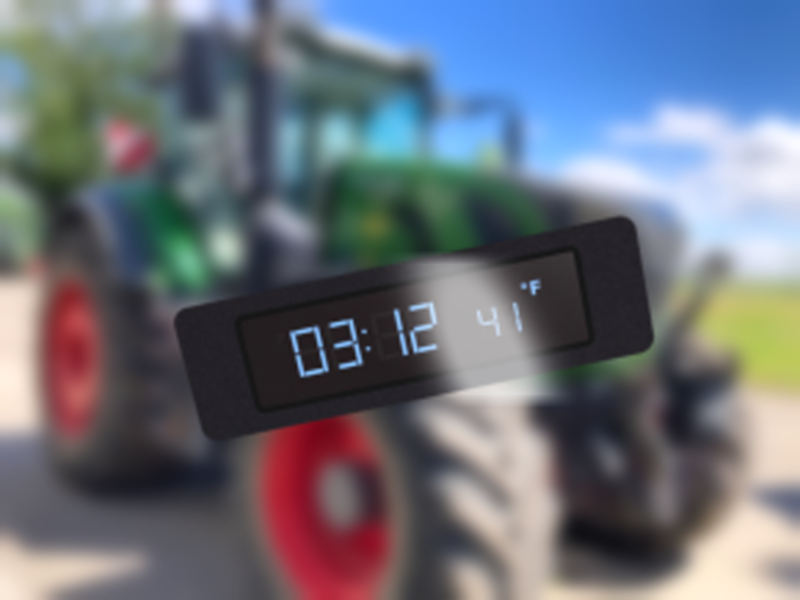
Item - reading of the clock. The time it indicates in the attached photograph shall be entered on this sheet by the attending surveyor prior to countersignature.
3:12
